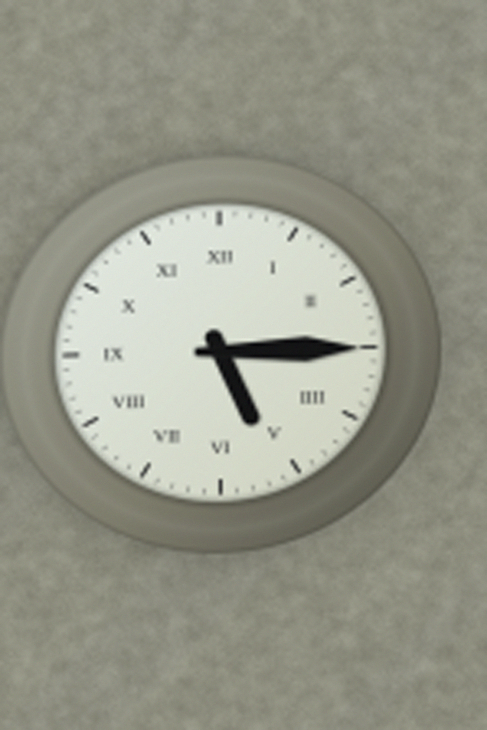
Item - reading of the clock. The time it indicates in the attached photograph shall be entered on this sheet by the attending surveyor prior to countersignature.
5:15
